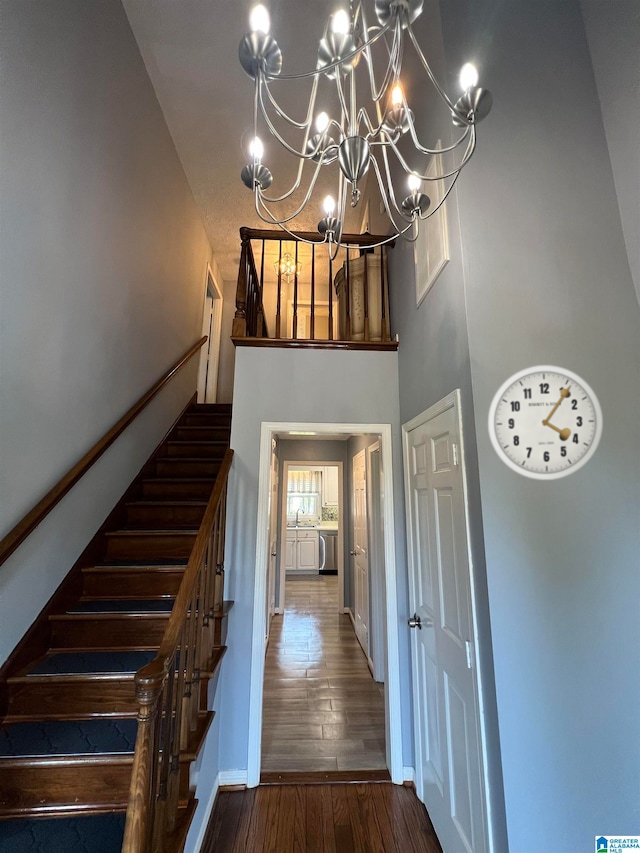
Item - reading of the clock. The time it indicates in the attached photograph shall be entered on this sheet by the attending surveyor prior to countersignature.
4:06
